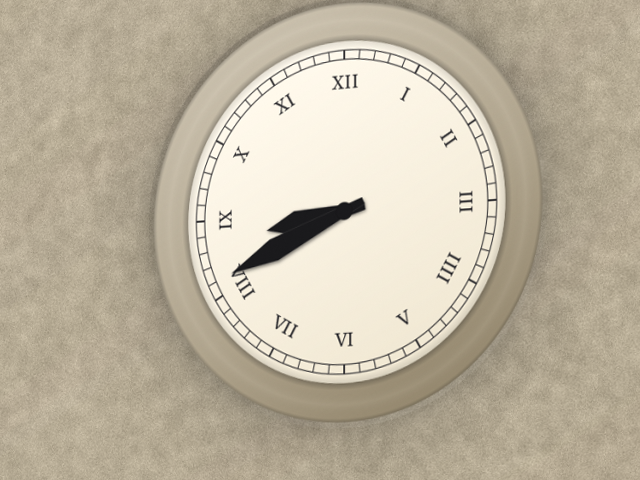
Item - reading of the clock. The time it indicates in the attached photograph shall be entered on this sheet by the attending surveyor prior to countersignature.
8:41
